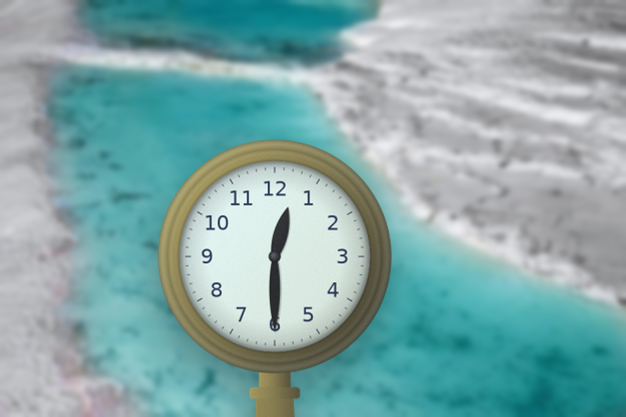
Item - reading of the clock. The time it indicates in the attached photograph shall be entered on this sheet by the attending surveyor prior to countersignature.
12:30
